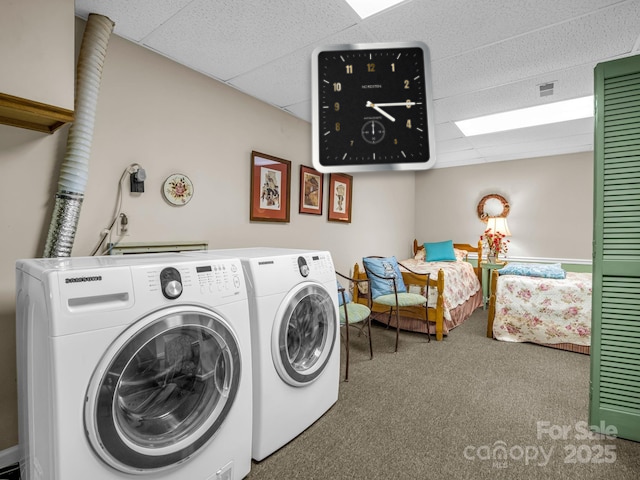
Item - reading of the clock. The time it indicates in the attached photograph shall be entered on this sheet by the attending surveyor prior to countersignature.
4:15
